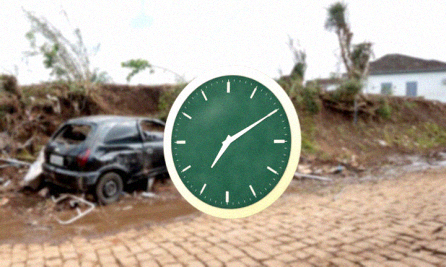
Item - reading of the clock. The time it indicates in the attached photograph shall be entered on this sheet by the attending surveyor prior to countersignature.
7:10
